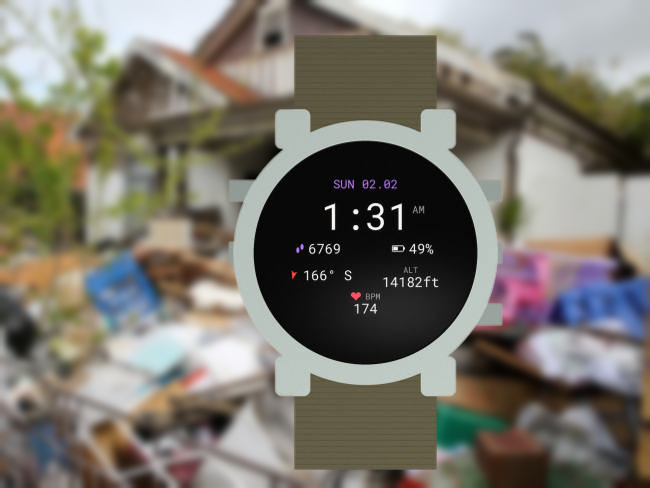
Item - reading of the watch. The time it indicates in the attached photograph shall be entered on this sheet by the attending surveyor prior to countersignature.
1:31
